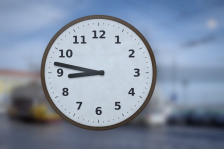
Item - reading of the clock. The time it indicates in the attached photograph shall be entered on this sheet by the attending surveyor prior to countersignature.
8:47
